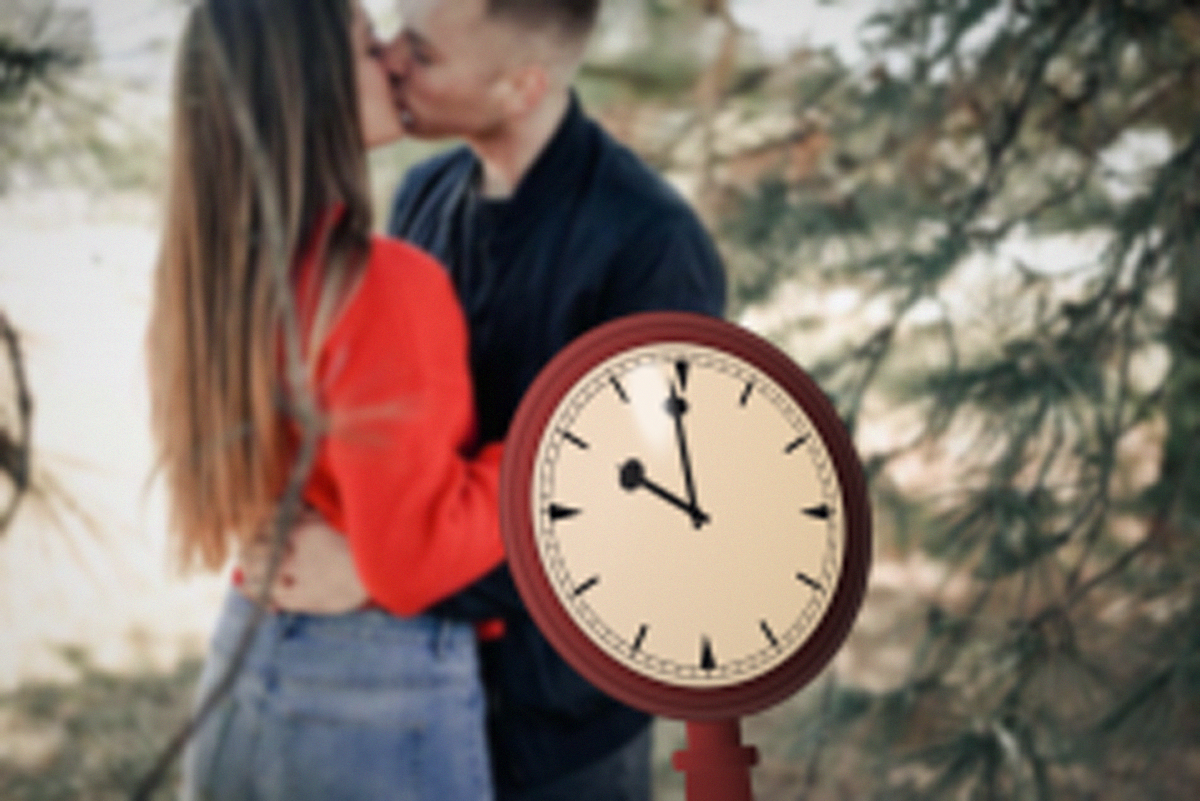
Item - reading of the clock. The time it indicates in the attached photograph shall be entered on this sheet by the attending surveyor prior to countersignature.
9:59
